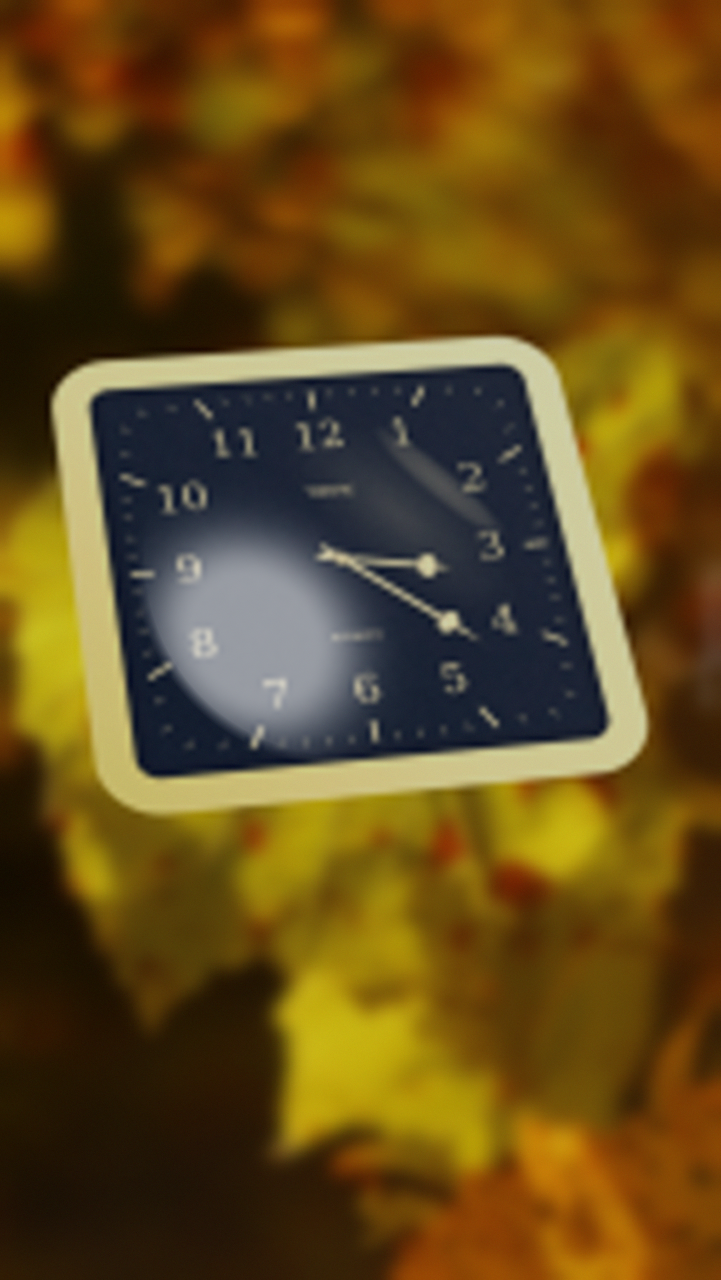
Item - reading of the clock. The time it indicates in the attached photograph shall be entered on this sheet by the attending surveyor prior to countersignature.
3:22
